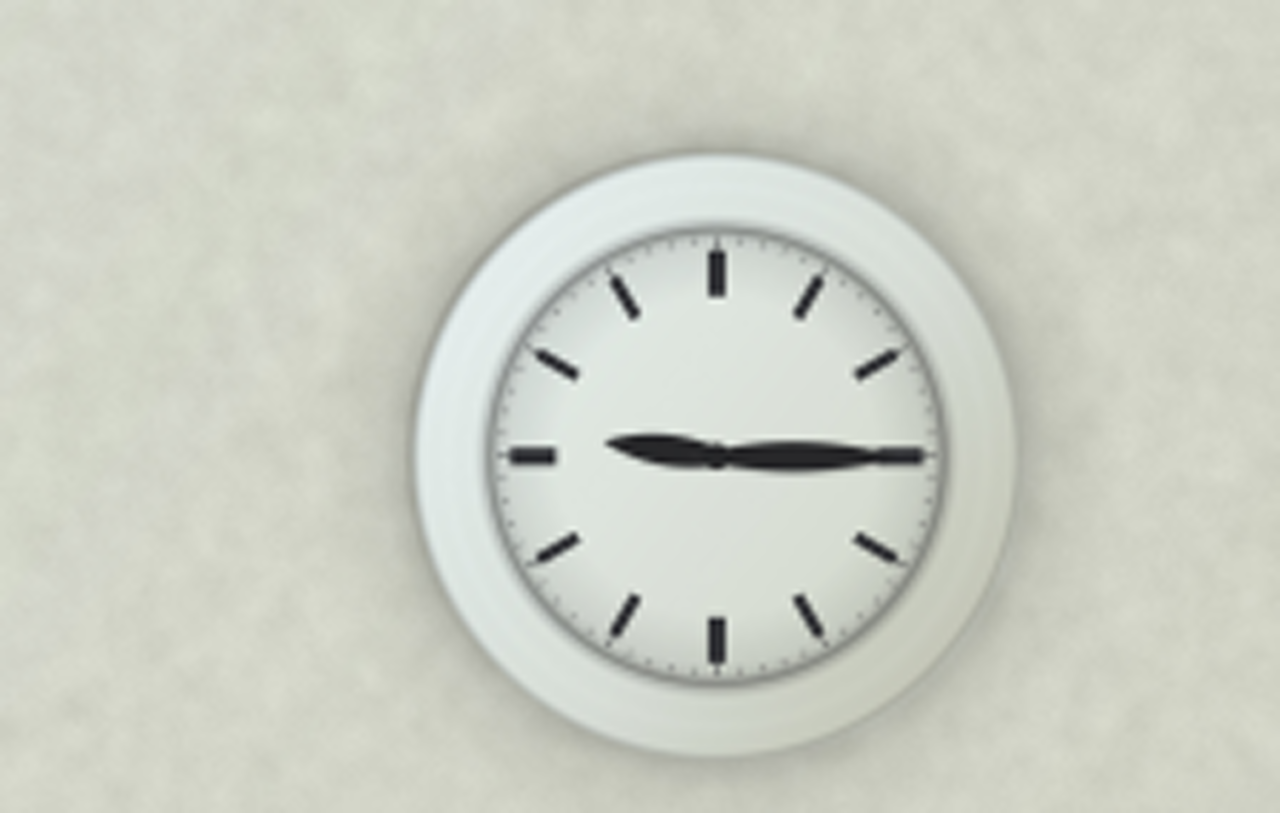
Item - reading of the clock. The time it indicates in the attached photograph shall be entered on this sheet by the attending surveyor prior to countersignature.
9:15
